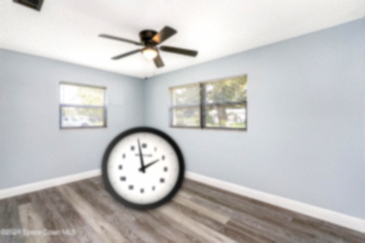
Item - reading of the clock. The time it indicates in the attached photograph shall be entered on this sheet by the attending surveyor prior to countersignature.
1:58
